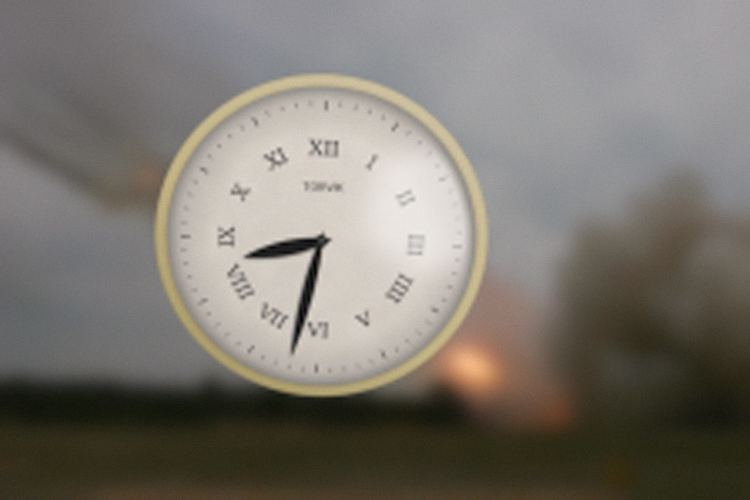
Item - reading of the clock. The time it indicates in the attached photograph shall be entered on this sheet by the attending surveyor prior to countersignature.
8:32
